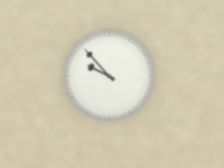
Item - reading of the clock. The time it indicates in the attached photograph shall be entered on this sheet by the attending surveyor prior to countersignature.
9:53
